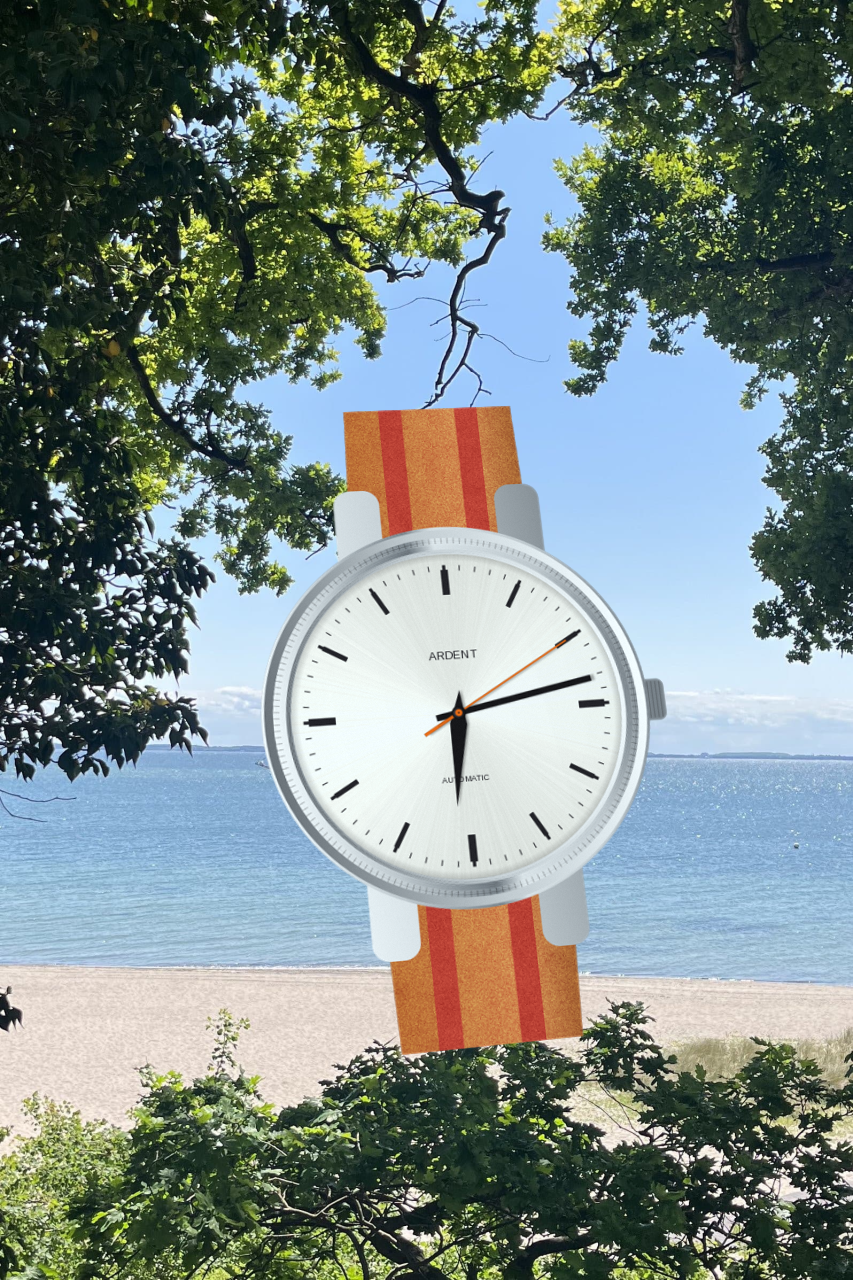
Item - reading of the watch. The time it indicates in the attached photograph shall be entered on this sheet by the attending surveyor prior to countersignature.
6:13:10
